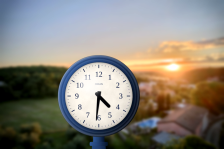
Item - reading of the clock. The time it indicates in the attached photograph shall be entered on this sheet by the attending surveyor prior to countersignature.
4:31
